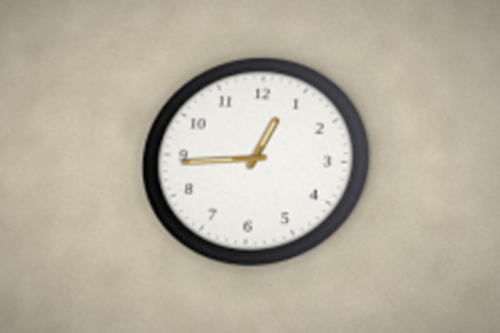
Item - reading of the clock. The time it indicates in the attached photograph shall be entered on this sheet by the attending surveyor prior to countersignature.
12:44
